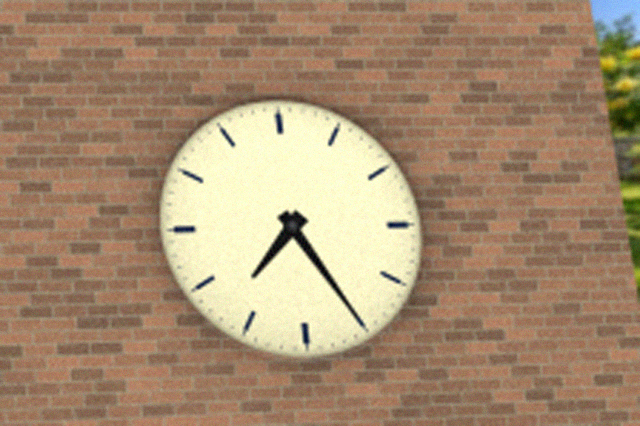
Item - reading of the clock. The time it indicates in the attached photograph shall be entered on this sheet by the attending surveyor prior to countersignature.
7:25
